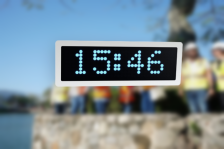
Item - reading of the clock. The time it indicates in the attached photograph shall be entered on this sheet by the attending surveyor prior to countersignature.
15:46
